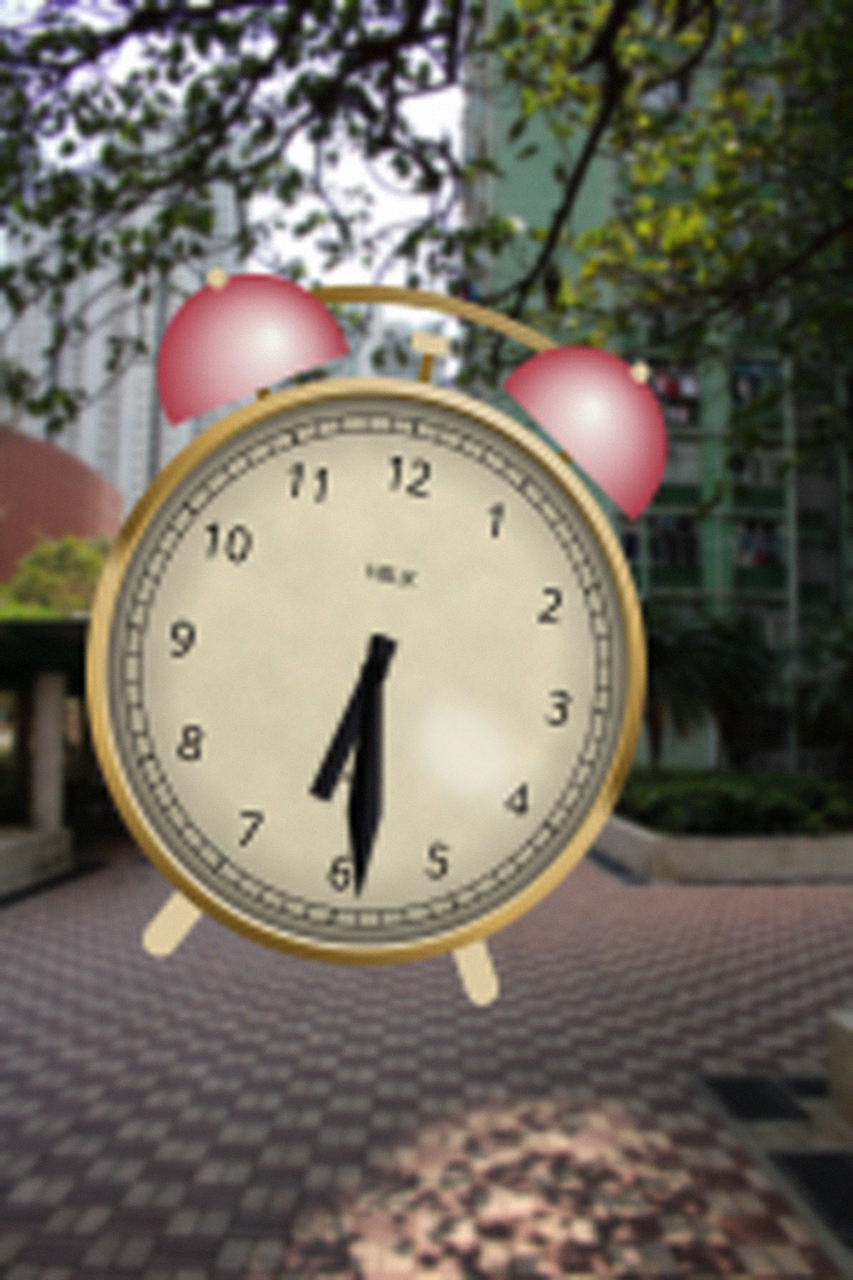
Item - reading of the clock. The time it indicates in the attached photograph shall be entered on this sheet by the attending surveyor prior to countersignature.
6:29
